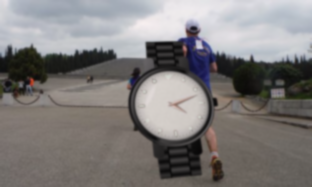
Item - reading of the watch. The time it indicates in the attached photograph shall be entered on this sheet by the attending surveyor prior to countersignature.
4:12
